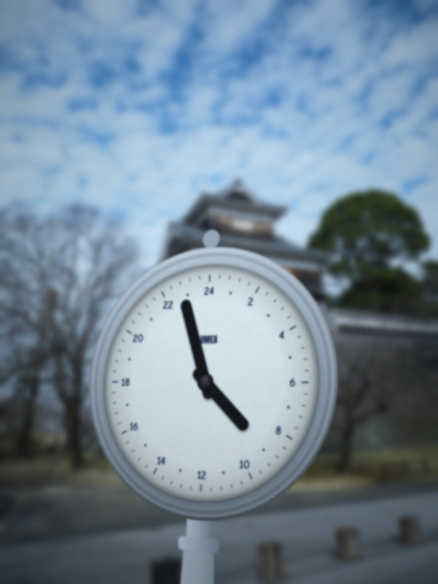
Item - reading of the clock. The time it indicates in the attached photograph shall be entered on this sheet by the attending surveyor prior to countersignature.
8:57
